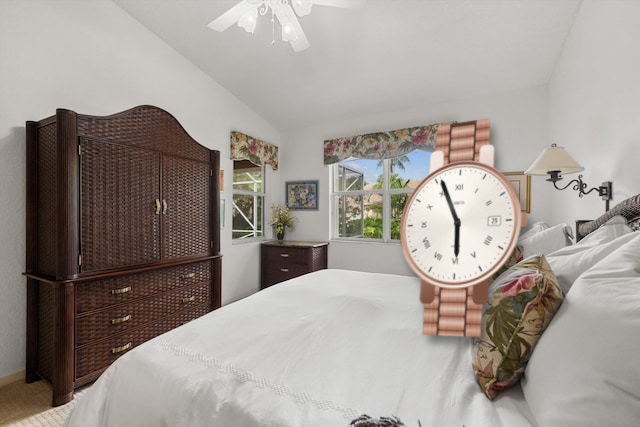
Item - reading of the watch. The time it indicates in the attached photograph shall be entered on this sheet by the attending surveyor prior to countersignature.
5:56
